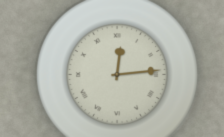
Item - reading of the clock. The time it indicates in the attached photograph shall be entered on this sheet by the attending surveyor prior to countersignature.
12:14
